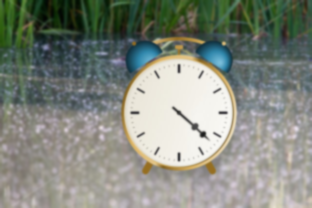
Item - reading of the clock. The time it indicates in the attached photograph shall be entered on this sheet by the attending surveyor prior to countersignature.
4:22
